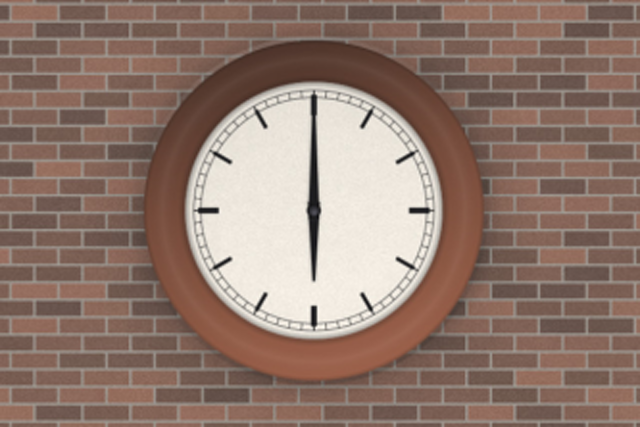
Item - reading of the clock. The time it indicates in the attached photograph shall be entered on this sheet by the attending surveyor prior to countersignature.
6:00
